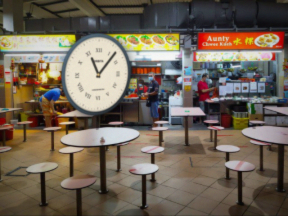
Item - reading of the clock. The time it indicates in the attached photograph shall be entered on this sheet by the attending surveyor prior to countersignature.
11:07
